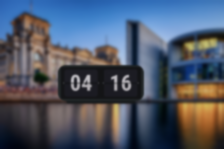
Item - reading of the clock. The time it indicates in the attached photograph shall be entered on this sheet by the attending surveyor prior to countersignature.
4:16
